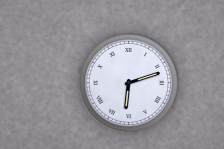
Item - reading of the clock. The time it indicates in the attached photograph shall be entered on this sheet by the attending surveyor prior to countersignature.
6:12
